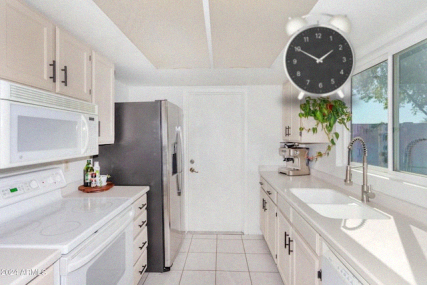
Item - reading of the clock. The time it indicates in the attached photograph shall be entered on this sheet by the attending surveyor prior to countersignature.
1:50
